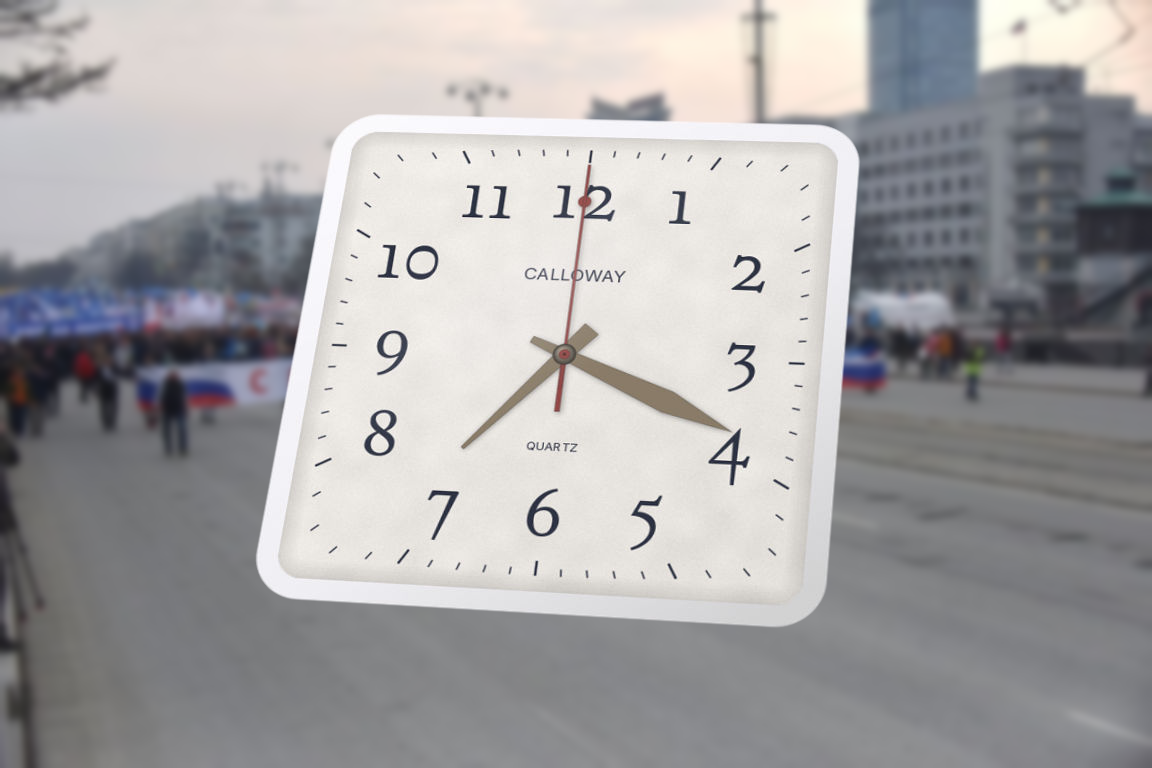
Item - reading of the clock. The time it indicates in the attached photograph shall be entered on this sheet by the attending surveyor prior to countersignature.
7:19:00
